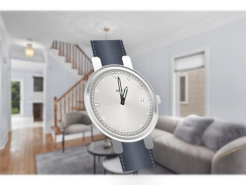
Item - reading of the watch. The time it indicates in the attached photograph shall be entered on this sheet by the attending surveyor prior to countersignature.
1:01
